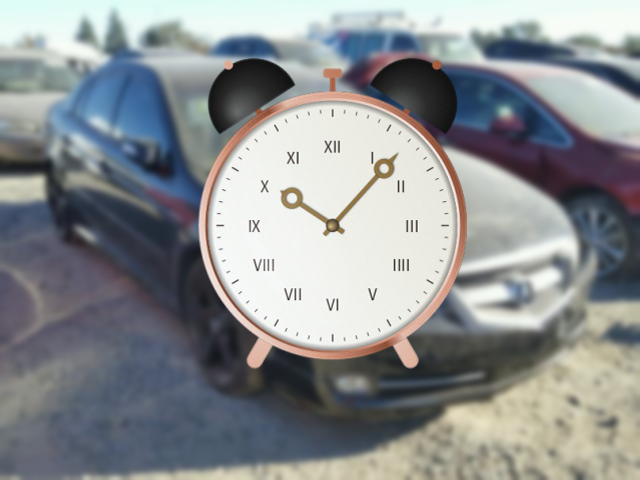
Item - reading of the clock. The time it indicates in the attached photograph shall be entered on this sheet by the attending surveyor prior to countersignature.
10:07
